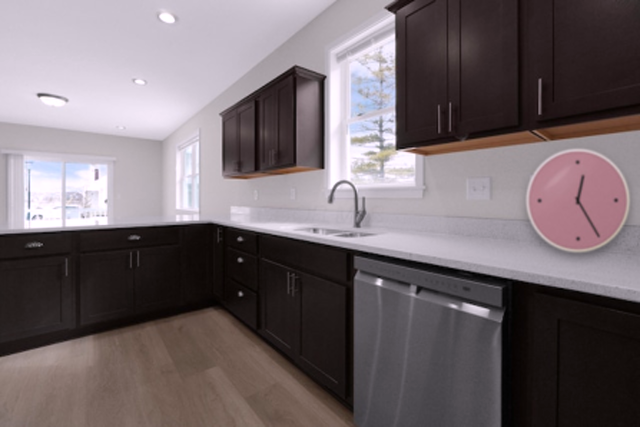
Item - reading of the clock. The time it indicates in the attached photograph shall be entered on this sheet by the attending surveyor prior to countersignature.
12:25
